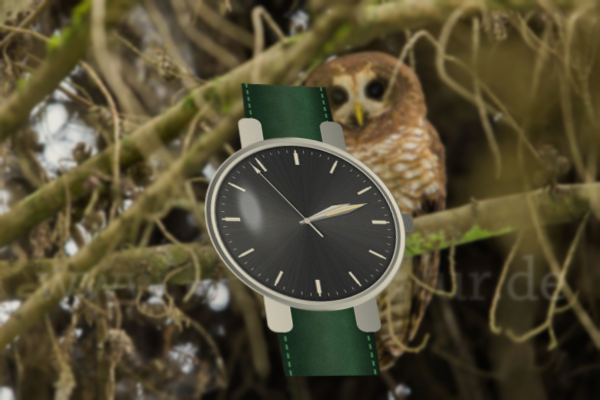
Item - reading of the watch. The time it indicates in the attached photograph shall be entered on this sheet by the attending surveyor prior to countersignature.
2:11:54
